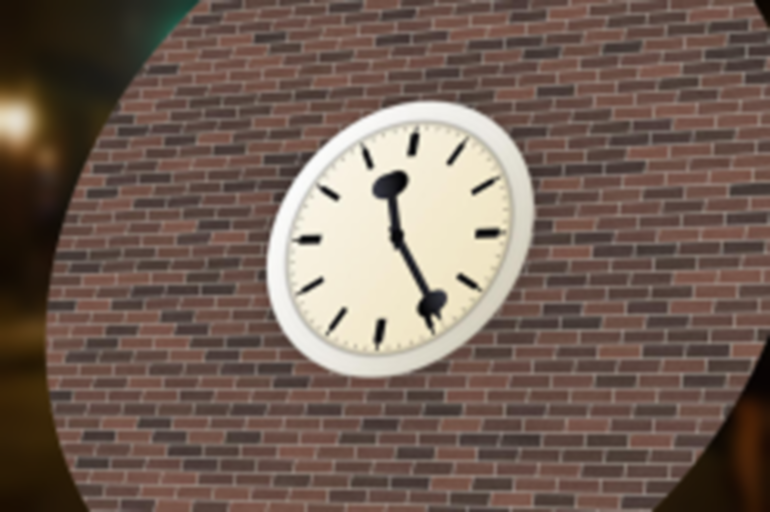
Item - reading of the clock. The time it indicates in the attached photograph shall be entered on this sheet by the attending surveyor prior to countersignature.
11:24
